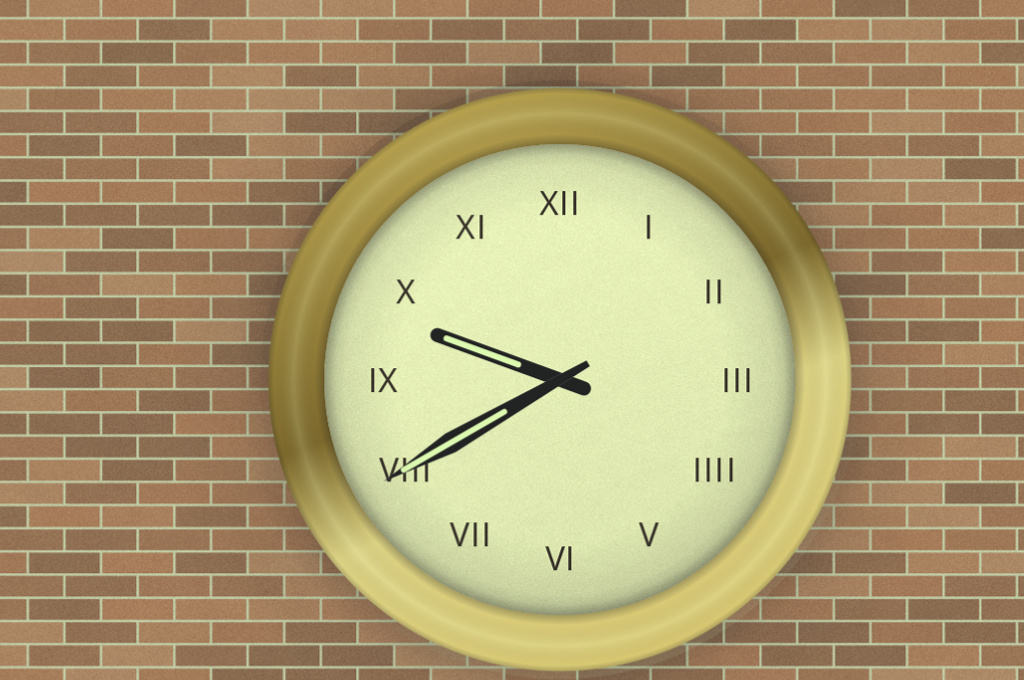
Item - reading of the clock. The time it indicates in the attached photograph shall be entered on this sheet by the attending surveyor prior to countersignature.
9:40
